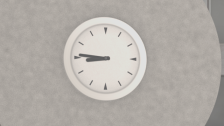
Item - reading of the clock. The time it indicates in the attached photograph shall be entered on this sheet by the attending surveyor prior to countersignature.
8:46
